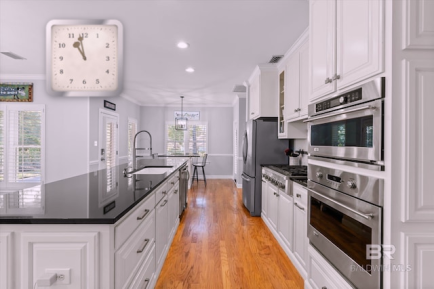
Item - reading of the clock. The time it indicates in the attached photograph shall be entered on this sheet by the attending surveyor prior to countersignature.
10:58
